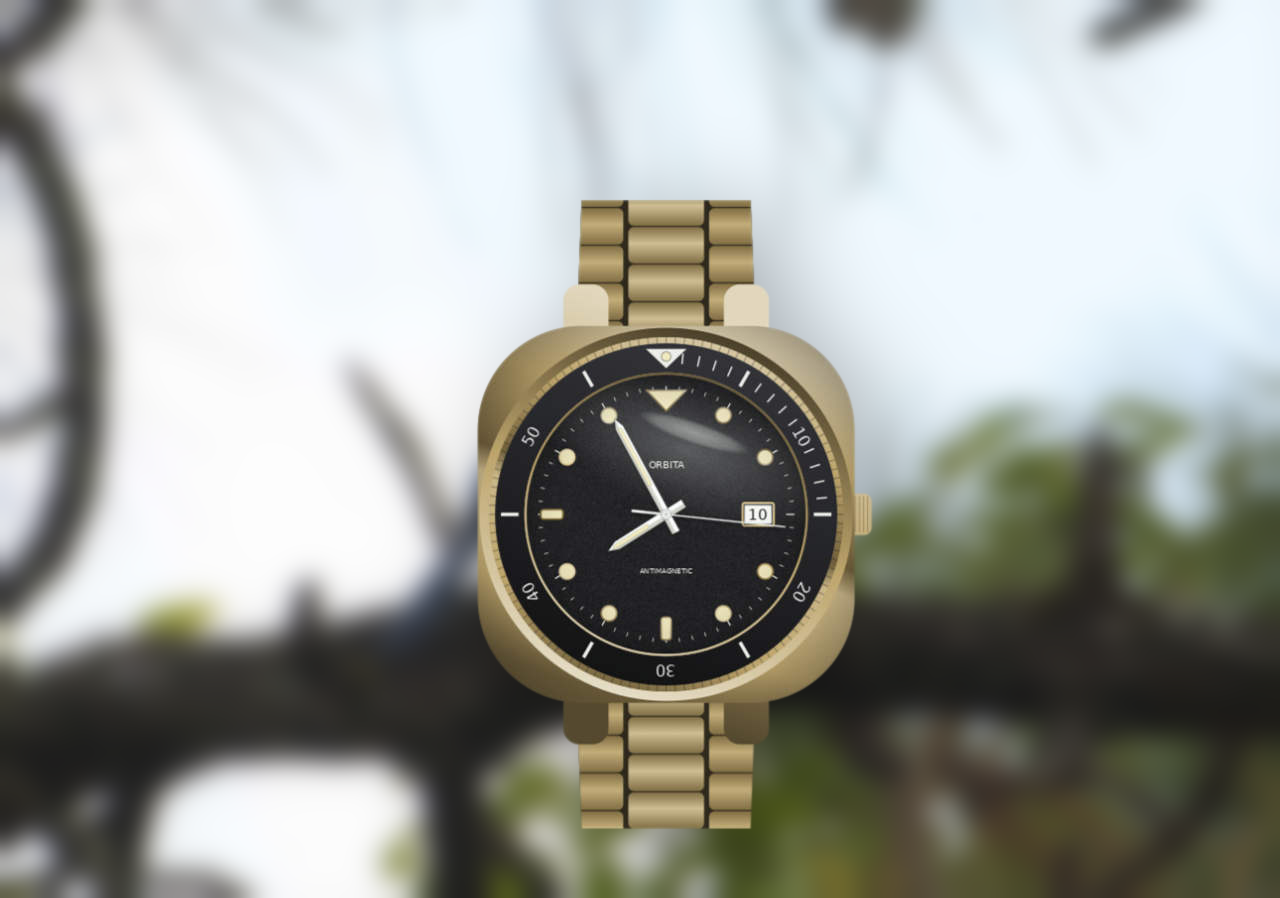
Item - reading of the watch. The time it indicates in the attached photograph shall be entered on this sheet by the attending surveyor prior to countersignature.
7:55:16
